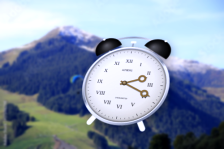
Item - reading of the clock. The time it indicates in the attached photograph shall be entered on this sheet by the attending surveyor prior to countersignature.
2:19
